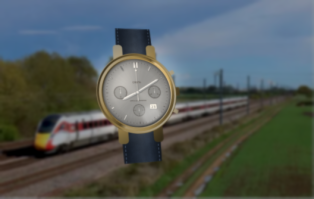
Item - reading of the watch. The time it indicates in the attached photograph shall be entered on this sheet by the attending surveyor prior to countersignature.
8:10
